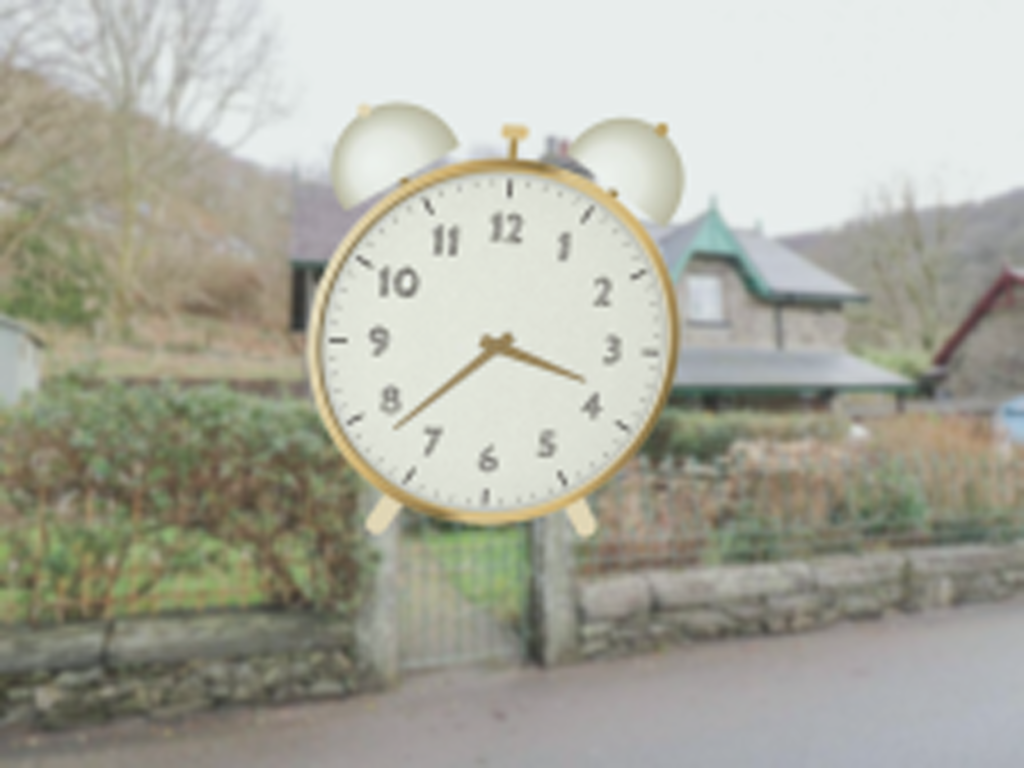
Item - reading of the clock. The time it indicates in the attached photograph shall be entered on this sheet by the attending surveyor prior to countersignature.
3:38
